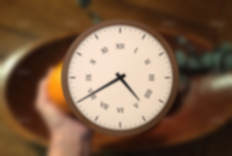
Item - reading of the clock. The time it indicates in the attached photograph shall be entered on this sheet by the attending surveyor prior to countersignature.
4:40
